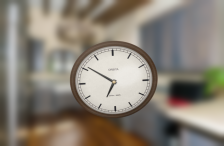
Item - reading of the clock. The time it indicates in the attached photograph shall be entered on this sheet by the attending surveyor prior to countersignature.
6:51
